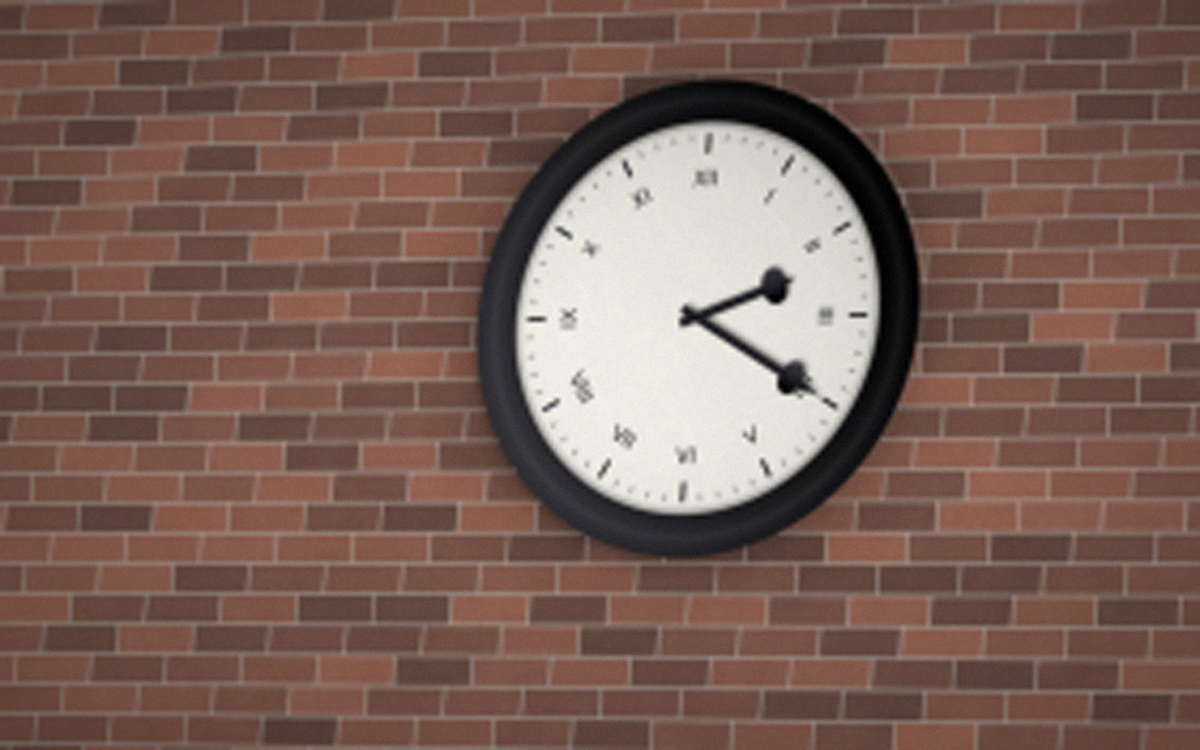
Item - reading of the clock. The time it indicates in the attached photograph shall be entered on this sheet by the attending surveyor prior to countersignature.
2:20
